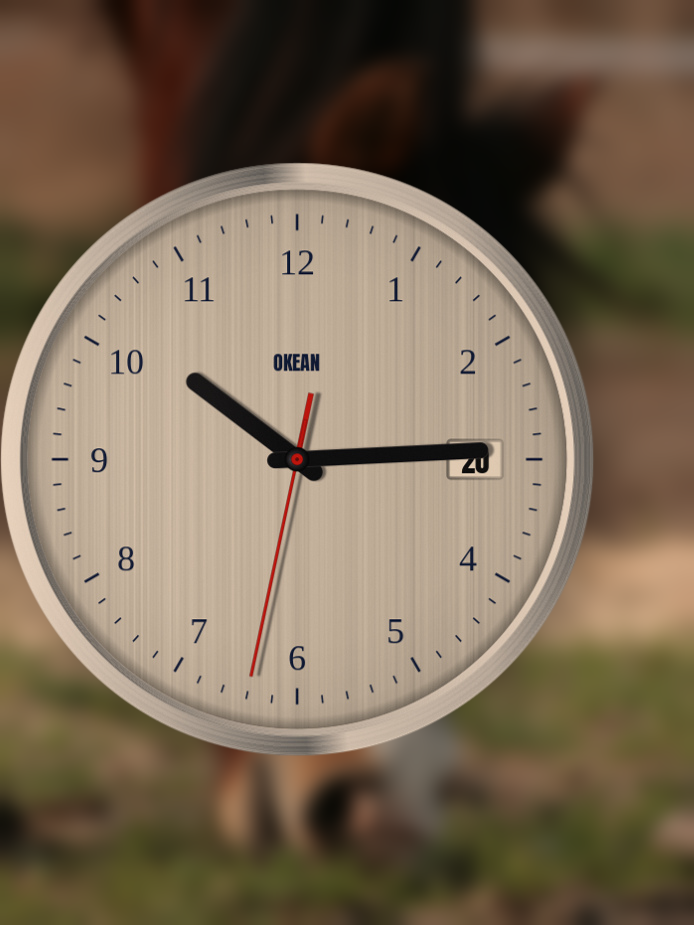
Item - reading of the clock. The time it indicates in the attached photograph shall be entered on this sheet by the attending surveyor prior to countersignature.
10:14:32
